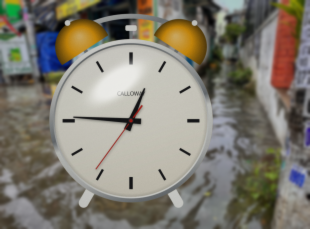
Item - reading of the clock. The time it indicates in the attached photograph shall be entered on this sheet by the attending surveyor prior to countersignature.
12:45:36
